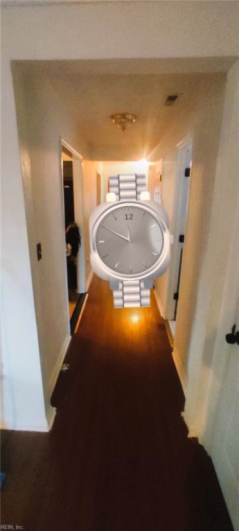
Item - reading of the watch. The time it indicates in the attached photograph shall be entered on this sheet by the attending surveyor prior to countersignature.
11:50
